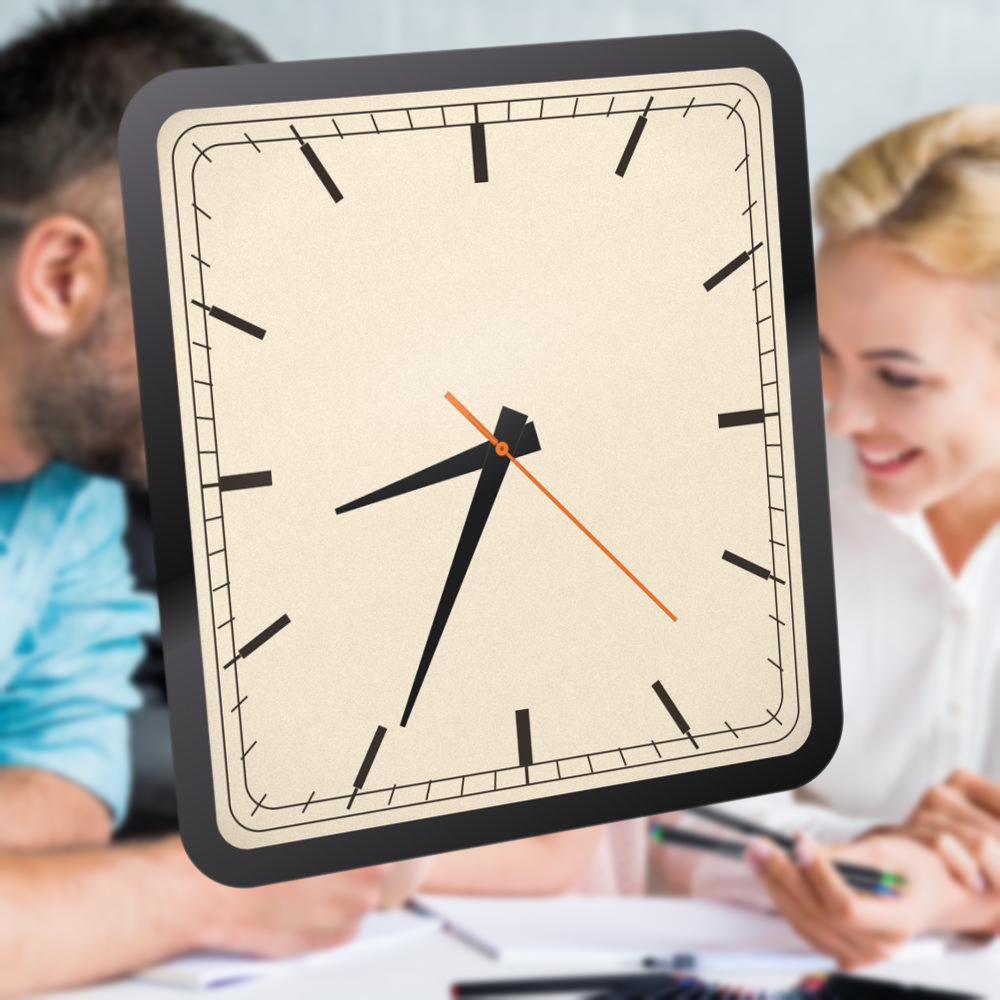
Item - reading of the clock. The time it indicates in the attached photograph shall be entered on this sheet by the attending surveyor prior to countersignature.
8:34:23
